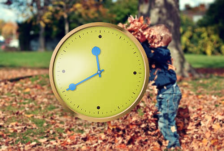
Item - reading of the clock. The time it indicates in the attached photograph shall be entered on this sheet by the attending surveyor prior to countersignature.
11:40
